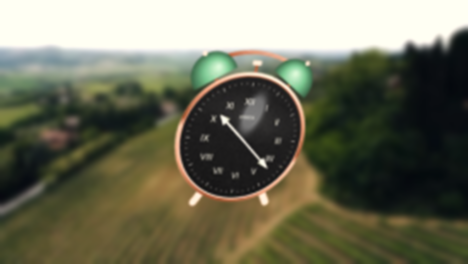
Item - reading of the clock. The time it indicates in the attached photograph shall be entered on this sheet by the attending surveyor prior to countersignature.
10:22
